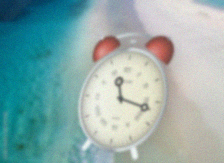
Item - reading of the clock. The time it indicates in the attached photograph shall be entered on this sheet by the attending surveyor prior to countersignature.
11:17
